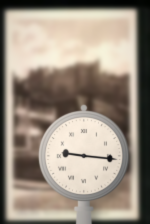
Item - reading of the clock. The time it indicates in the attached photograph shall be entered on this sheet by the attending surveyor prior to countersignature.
9:16
